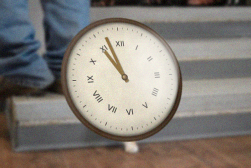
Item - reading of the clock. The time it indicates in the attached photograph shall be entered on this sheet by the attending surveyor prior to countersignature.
10:57
